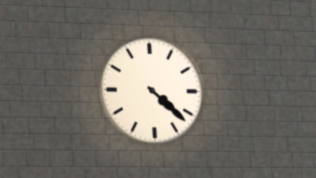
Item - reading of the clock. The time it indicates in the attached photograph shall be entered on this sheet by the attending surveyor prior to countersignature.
4:22
